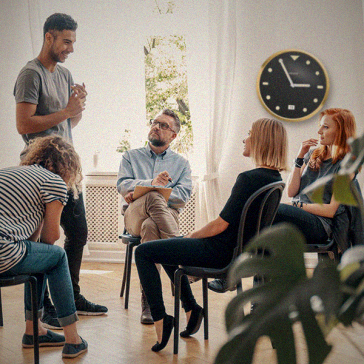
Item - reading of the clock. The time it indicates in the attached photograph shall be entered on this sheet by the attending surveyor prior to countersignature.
2:55
